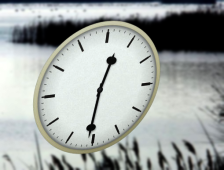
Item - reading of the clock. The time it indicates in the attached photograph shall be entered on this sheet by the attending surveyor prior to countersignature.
12:31
